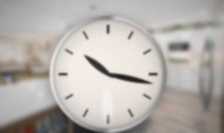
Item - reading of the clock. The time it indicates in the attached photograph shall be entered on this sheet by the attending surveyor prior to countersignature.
10:17
